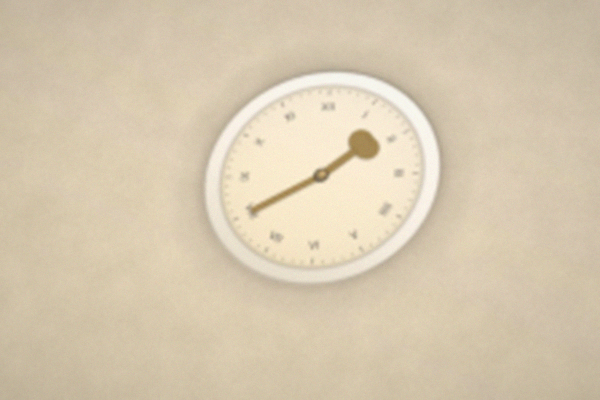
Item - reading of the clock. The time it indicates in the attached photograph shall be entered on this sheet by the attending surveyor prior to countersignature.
1:40
